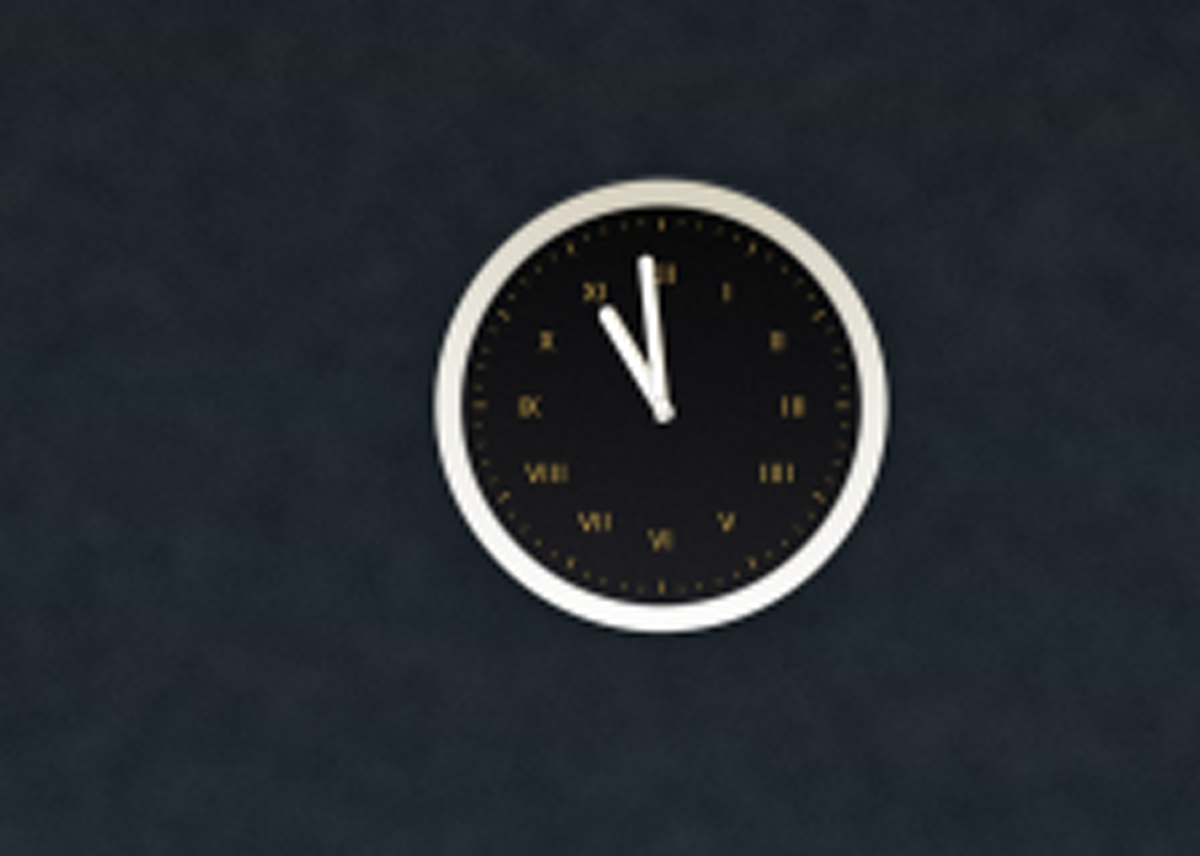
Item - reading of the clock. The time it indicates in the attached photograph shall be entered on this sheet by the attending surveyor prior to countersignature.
10:59
